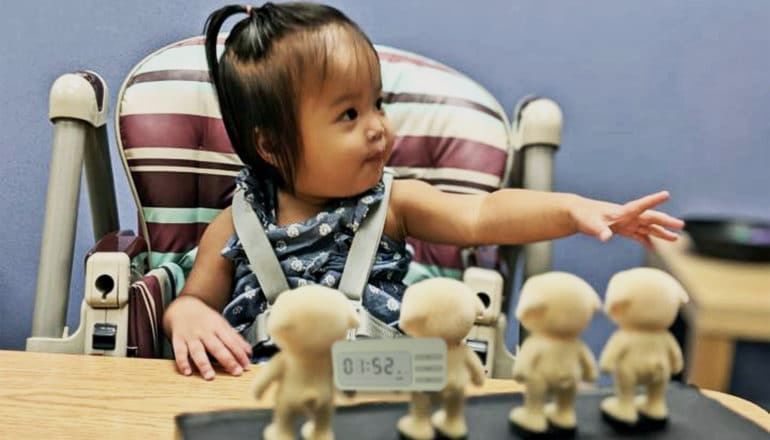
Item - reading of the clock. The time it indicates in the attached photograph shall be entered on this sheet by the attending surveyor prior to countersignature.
1:52
